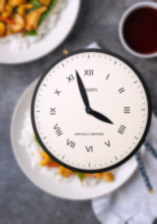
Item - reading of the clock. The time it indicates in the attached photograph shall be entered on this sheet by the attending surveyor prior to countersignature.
3:57
